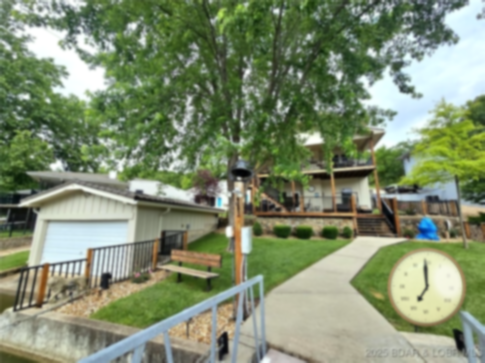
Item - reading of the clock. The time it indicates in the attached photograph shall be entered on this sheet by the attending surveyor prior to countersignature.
6:59
